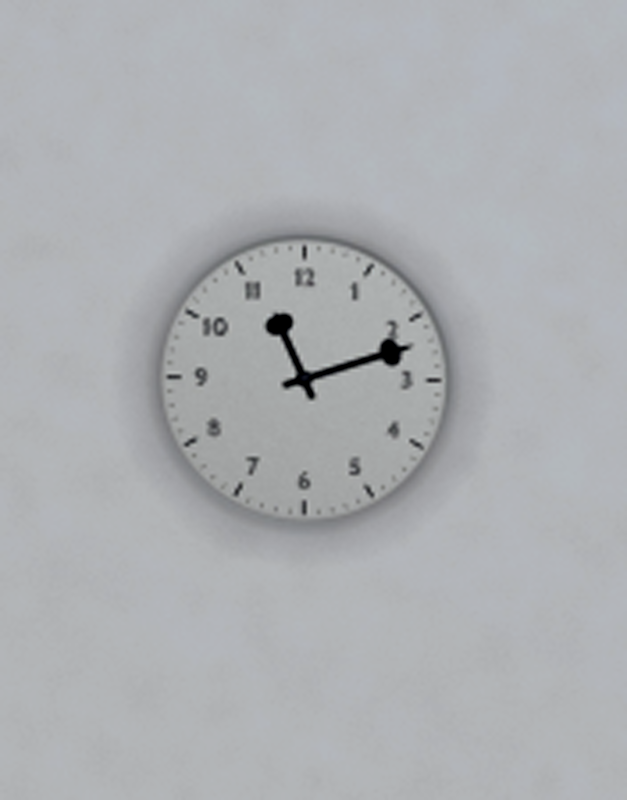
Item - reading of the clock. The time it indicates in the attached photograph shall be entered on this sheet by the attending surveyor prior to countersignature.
11:12
